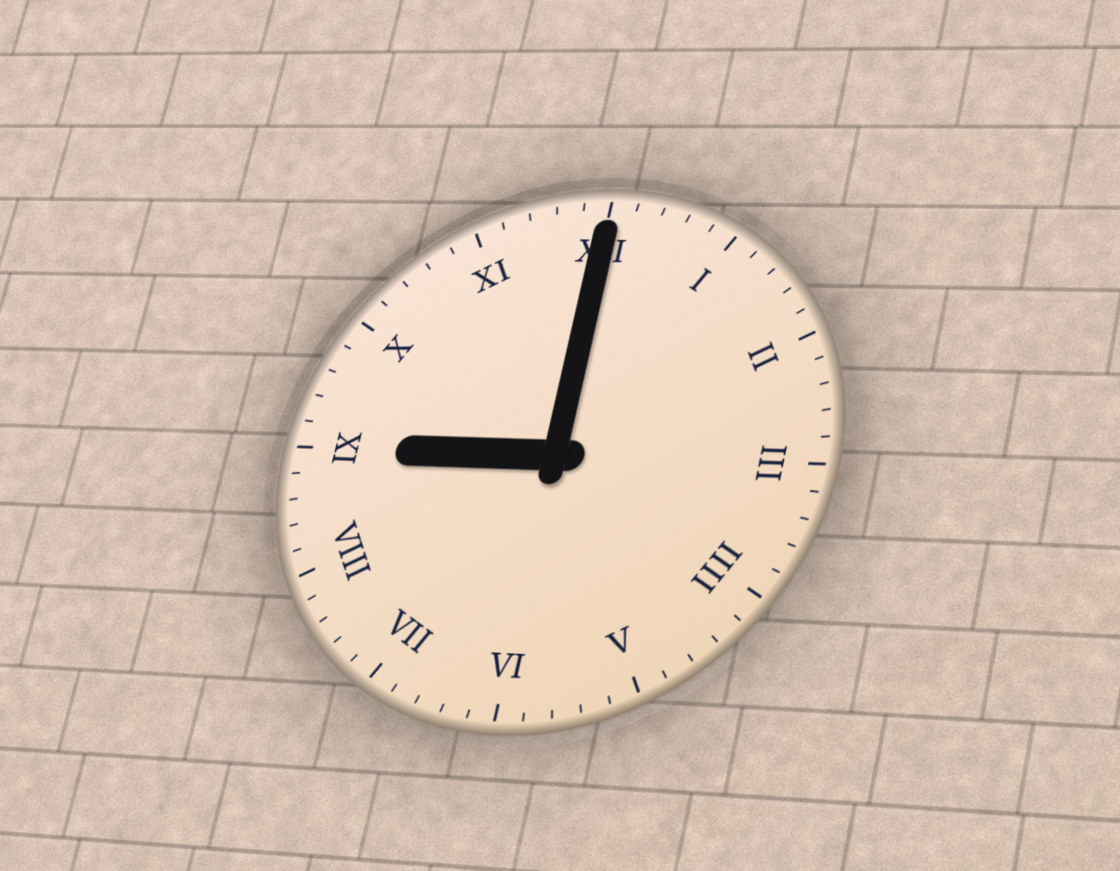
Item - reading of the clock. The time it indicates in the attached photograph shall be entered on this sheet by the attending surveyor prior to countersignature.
9:00
